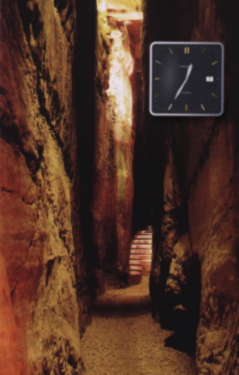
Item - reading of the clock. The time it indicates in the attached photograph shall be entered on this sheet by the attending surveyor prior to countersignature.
12:35
